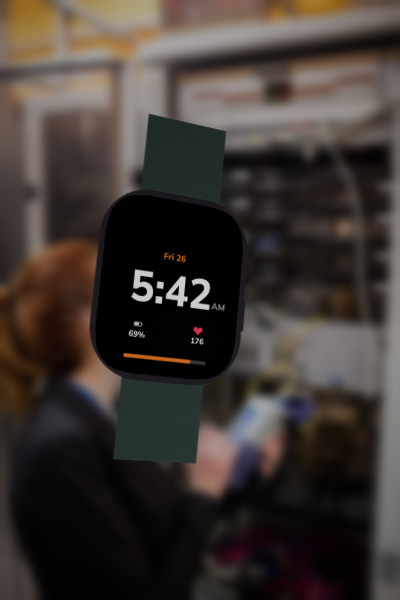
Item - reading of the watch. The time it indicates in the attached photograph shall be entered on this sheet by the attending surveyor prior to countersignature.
5:42
